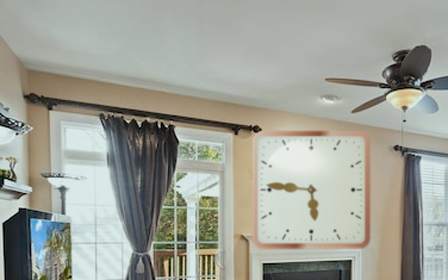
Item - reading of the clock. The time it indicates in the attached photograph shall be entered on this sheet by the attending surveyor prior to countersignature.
5:46
